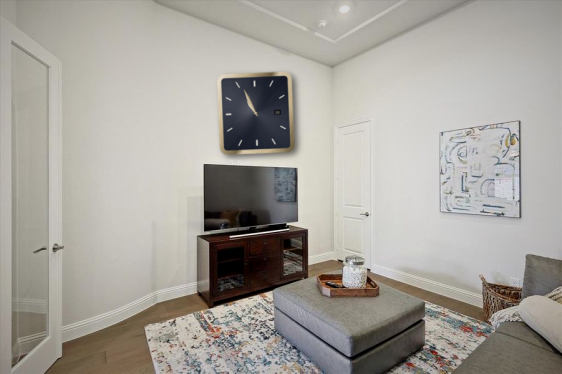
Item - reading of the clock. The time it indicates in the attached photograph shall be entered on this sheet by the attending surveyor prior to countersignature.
10:56
